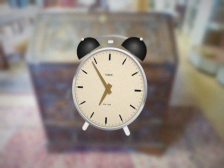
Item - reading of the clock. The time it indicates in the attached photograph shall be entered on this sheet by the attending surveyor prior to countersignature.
6:54
